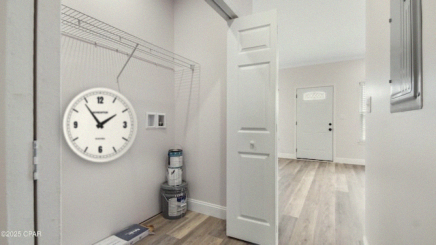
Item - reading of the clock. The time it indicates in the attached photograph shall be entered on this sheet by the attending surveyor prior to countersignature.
1:54
